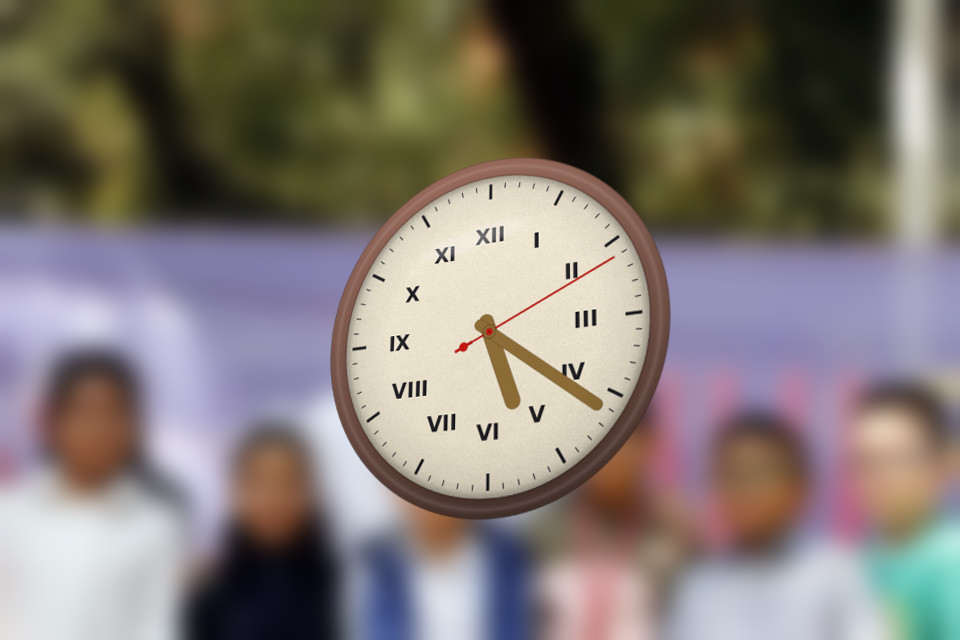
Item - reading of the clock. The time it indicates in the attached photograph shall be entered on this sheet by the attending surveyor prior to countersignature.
5:21:11
